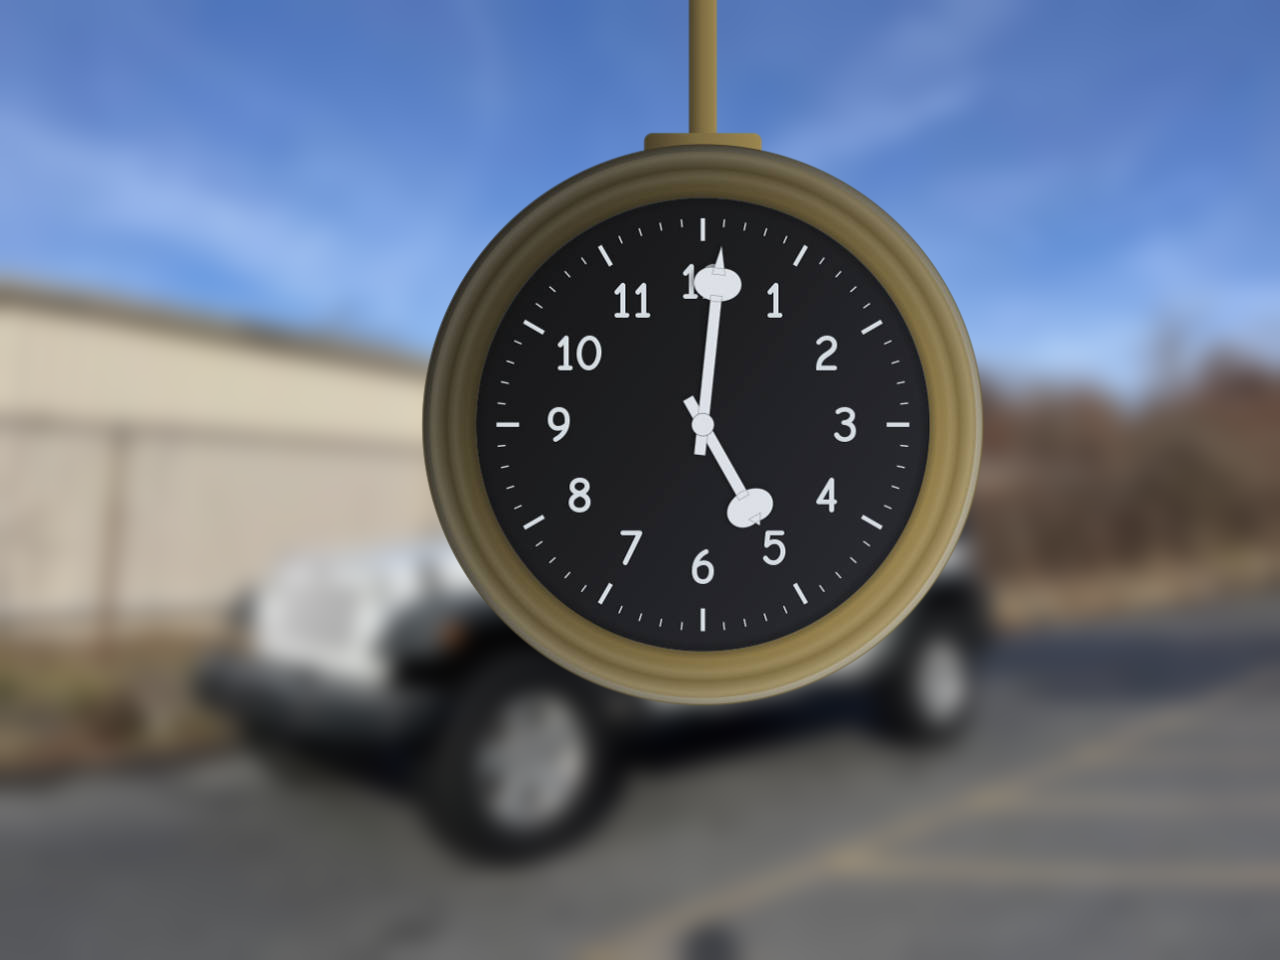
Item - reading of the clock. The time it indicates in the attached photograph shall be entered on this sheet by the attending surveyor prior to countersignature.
5:01
